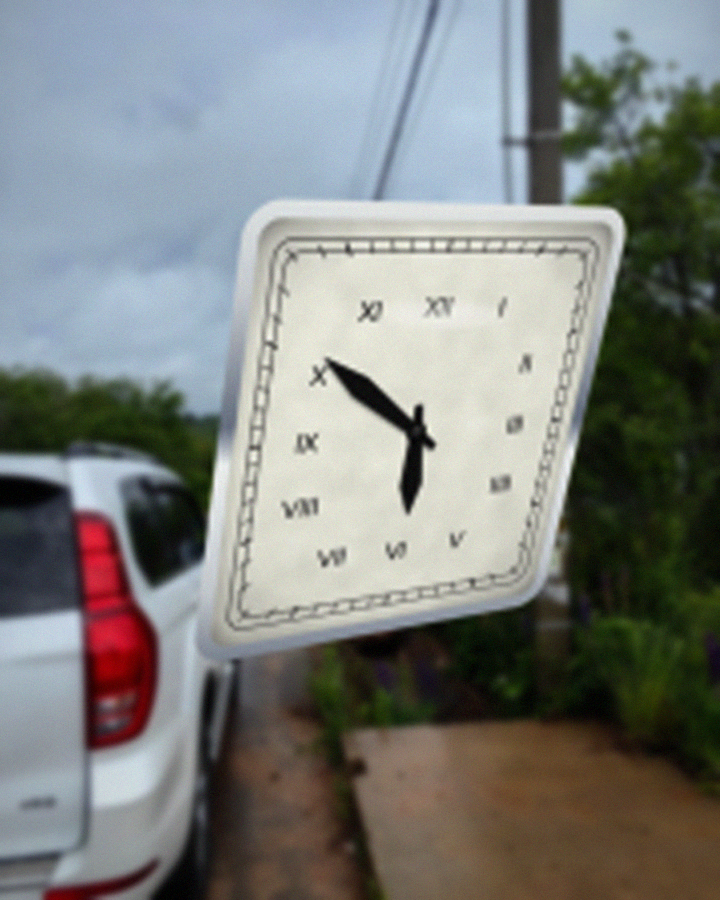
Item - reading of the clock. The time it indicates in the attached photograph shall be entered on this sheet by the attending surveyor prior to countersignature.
5:51
